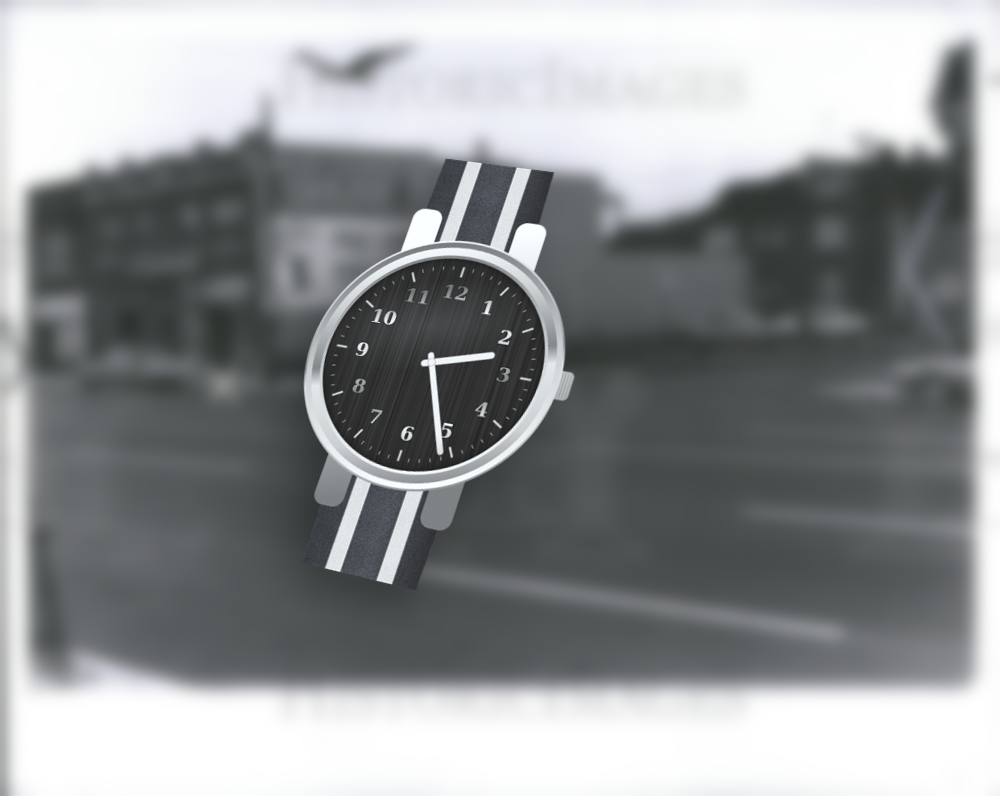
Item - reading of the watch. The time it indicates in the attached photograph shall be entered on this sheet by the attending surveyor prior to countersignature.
2:26
